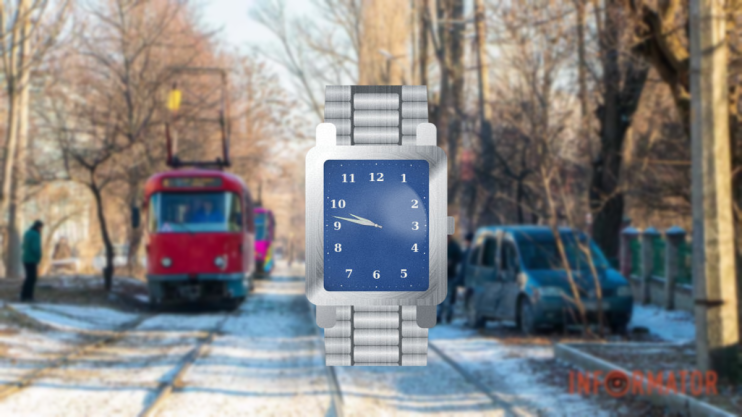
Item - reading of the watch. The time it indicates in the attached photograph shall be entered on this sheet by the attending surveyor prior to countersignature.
9:47
